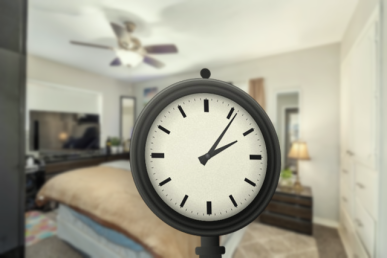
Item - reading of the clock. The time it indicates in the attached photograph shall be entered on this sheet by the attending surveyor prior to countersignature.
2:06
